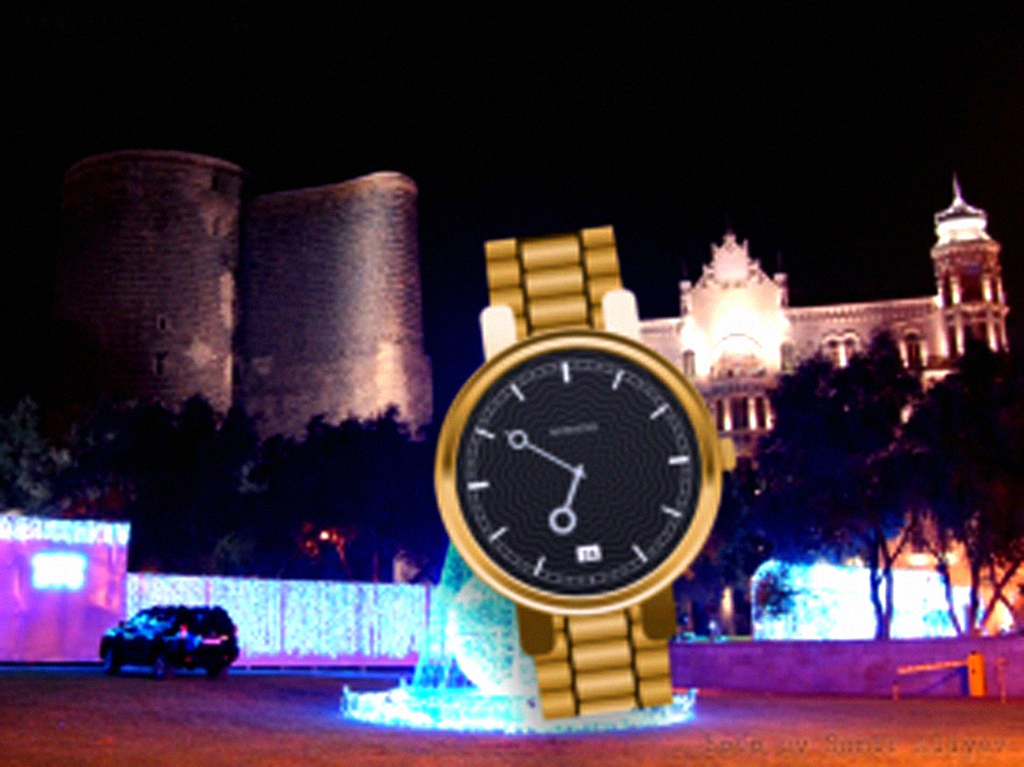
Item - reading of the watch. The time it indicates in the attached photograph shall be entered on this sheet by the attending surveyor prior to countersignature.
6:51
